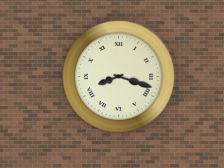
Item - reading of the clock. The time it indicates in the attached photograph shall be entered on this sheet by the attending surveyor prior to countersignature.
8:18
